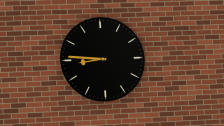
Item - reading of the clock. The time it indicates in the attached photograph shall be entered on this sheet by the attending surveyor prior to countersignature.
8:46
